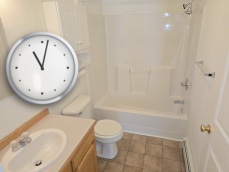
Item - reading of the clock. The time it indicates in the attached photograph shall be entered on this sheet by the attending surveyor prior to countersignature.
11:02
